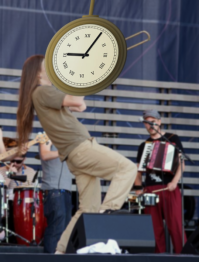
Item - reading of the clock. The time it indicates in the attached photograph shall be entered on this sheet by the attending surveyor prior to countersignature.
9:05
